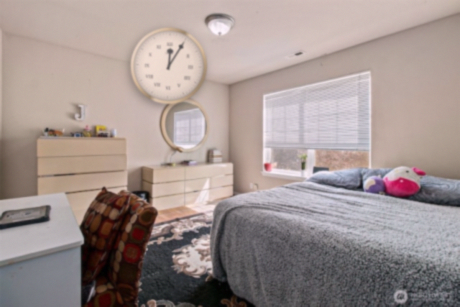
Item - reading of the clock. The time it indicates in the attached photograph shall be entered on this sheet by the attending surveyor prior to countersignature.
12:05
